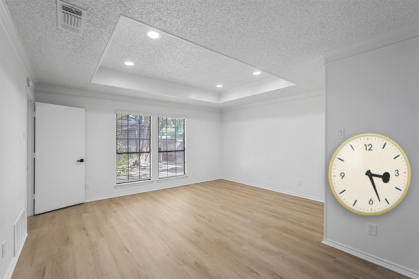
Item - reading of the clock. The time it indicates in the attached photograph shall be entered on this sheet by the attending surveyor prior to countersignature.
3:27
